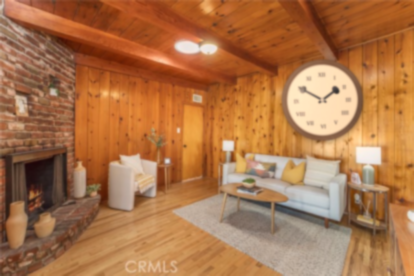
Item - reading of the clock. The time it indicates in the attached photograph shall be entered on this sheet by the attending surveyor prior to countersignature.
1:50
